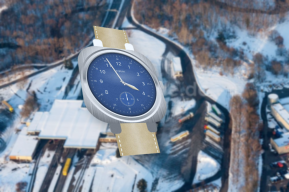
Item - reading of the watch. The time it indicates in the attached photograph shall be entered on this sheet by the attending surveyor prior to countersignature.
3:56
